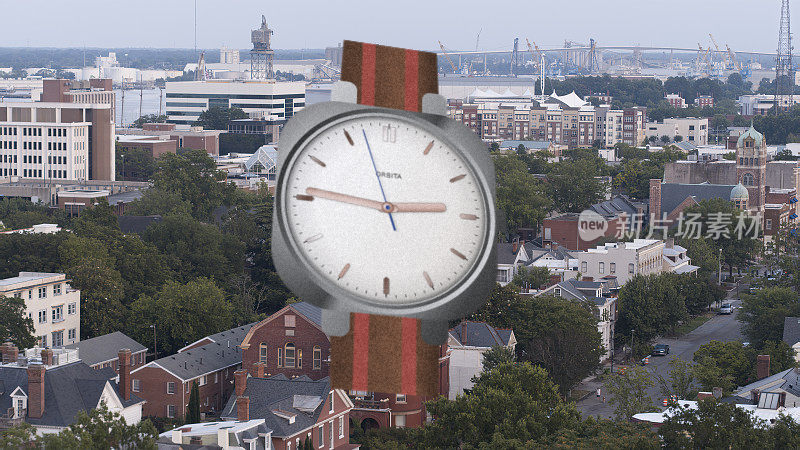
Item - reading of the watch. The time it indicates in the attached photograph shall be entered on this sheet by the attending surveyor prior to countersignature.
2:45:57
